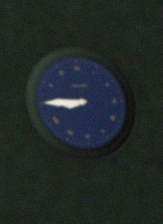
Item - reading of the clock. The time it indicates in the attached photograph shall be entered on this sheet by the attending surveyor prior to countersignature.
8:45
